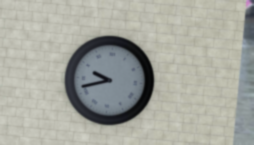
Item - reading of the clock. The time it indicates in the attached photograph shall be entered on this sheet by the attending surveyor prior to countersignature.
9:42
